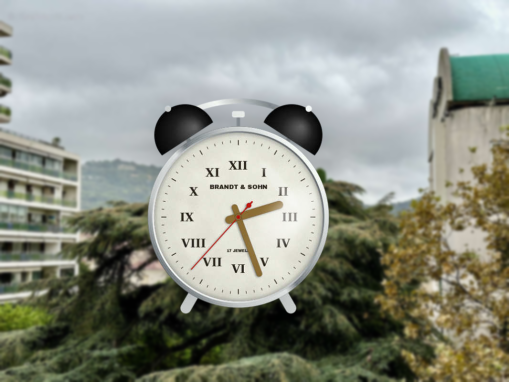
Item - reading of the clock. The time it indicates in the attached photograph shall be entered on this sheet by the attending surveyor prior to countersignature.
2:26:37
